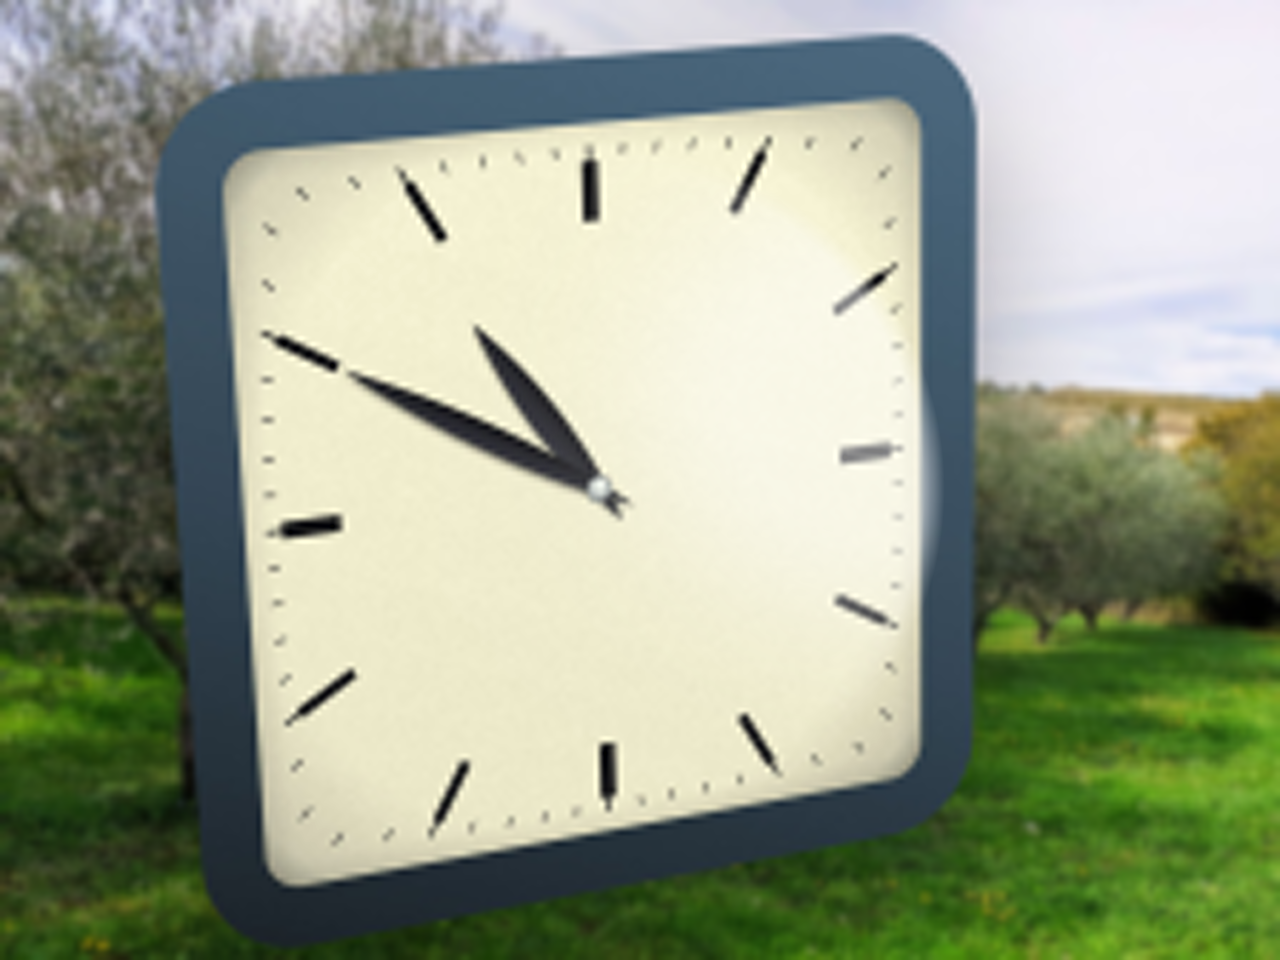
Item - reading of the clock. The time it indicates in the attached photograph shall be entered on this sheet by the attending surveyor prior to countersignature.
10:50
